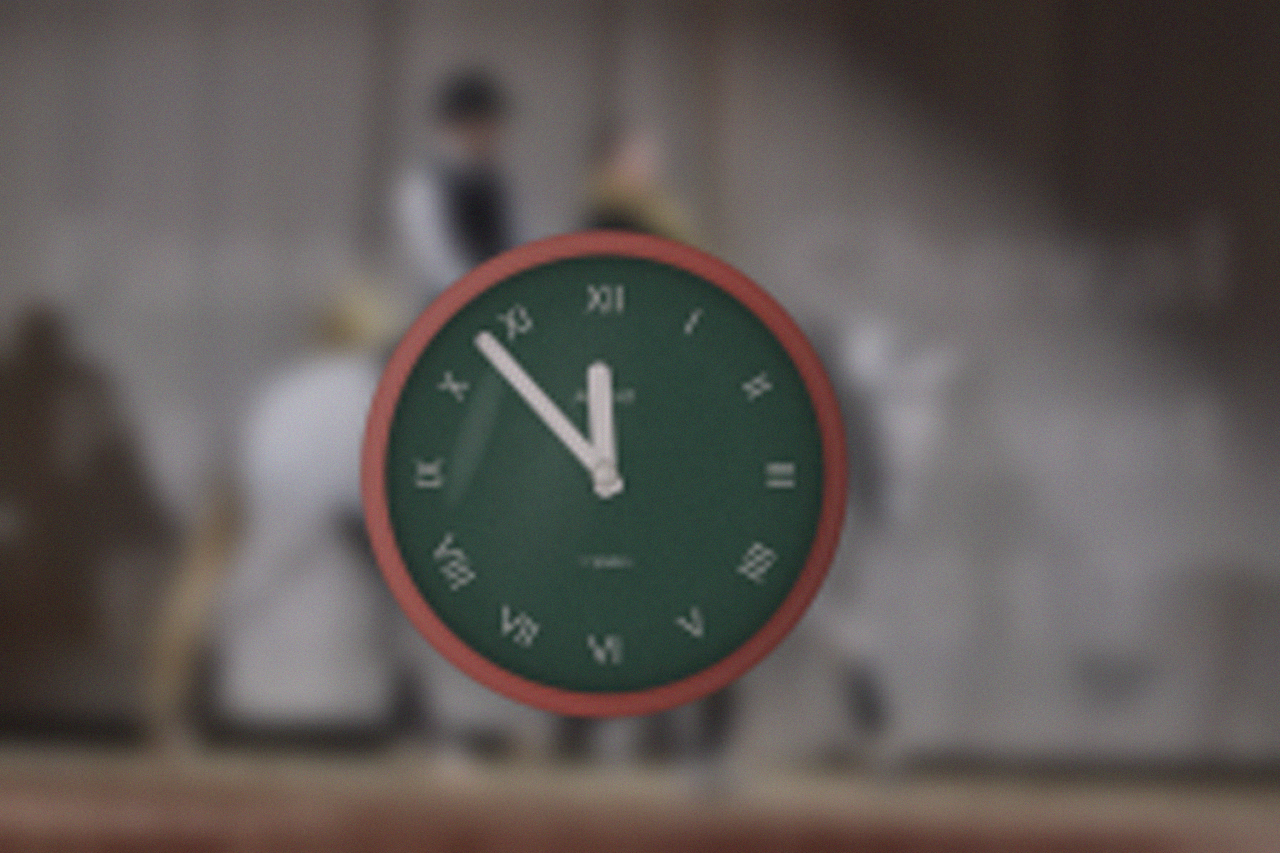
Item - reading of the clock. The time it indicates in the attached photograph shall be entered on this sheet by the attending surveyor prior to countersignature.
11:53
